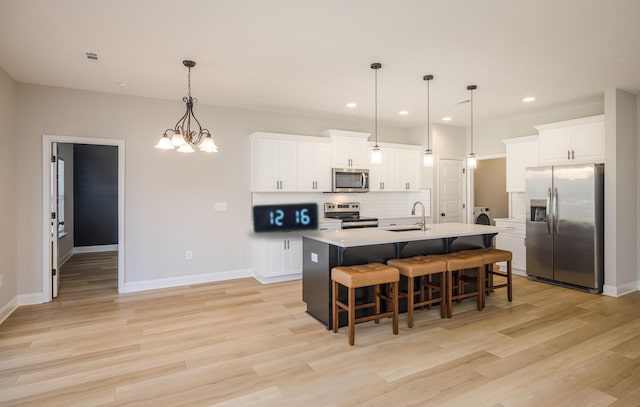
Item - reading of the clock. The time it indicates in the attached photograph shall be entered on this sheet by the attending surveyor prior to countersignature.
12:16
